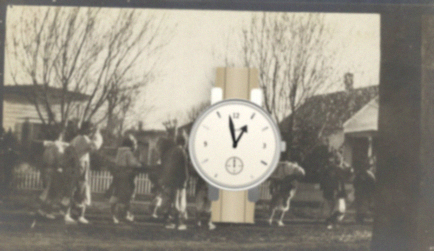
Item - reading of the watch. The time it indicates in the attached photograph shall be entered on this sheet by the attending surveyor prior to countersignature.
12:58
